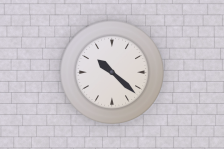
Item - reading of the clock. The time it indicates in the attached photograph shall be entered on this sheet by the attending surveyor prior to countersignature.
10:22
